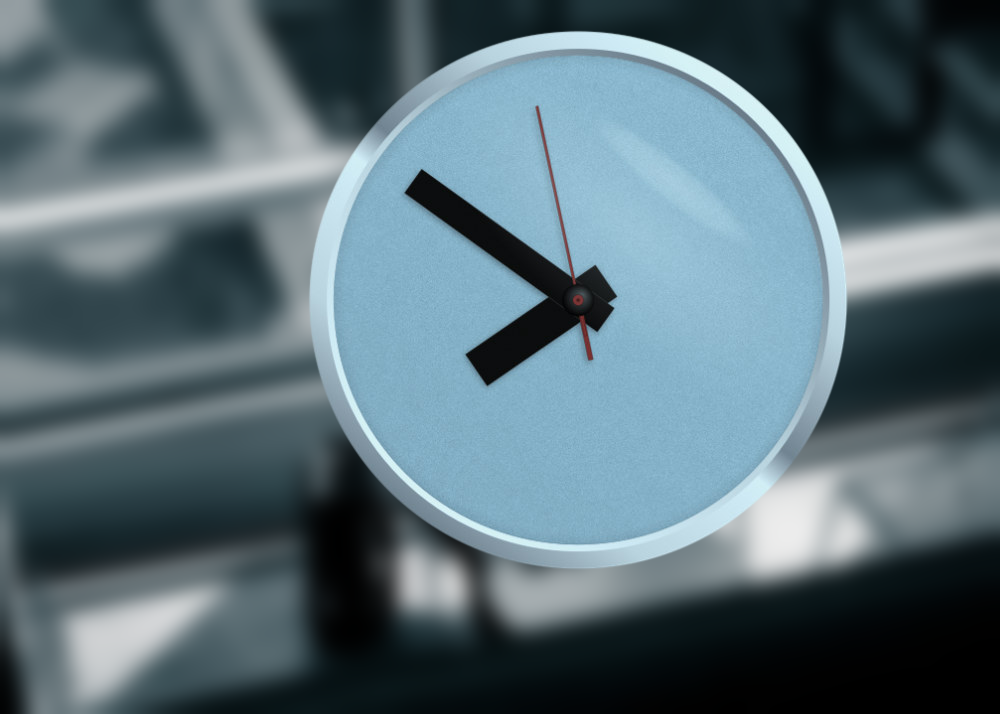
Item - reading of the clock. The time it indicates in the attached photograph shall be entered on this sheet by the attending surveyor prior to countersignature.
7:50:58
